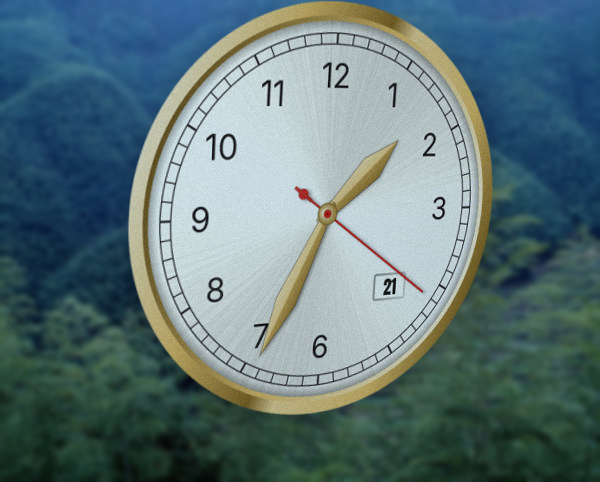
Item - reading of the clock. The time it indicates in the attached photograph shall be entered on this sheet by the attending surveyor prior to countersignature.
1:34:21
